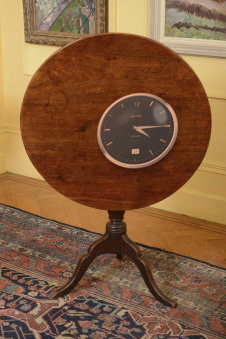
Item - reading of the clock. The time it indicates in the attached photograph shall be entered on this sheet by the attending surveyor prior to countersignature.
4:15
